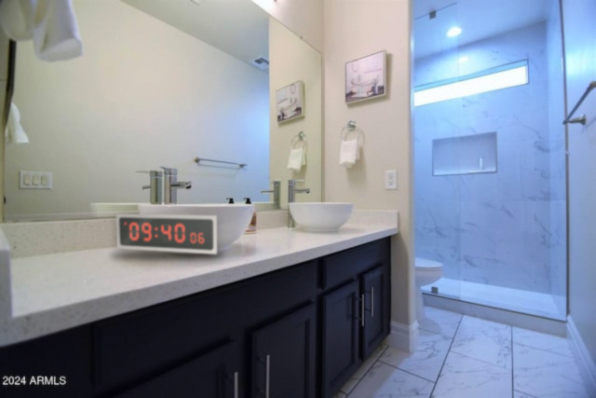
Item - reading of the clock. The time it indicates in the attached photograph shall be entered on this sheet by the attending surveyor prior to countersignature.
9:40
